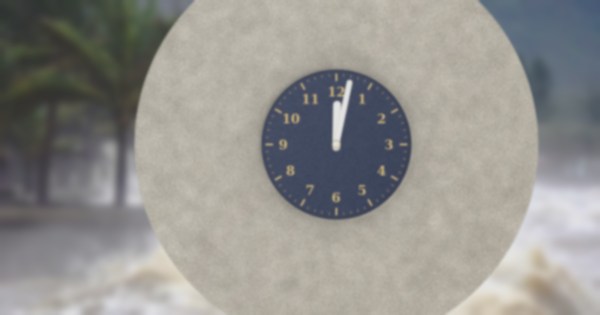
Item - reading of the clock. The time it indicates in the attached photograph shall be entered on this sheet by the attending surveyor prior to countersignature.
12:02
